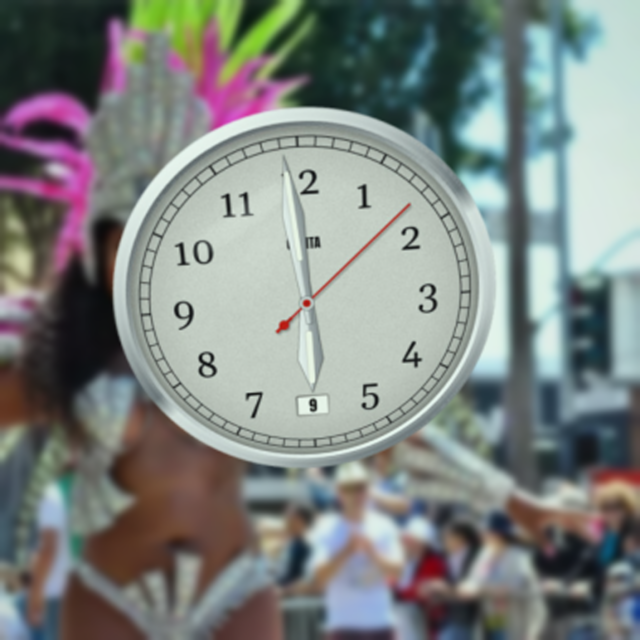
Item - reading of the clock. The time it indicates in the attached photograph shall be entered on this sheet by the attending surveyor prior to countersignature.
5:59:08
